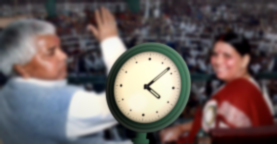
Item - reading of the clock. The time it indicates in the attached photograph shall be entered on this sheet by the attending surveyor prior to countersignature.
4:08
